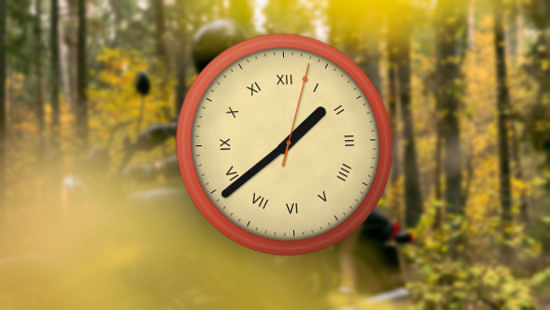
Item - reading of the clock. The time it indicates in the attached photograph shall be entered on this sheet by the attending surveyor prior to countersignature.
1:39:03
